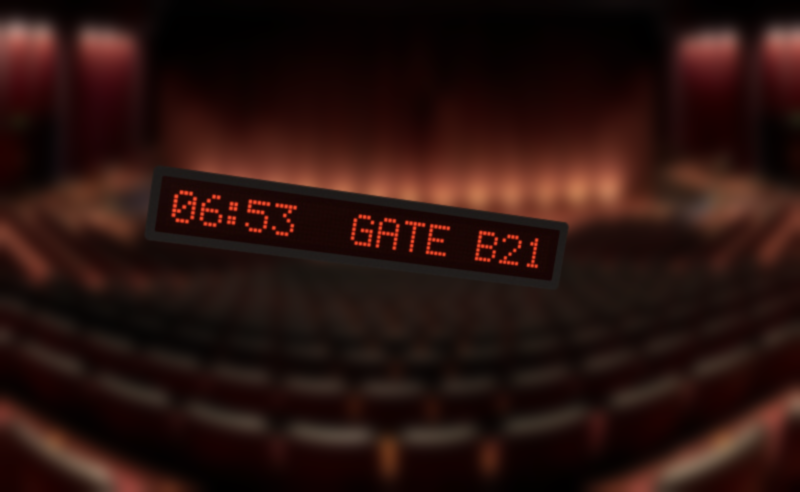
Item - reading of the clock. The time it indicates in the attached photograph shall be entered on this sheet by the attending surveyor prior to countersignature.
6:53
